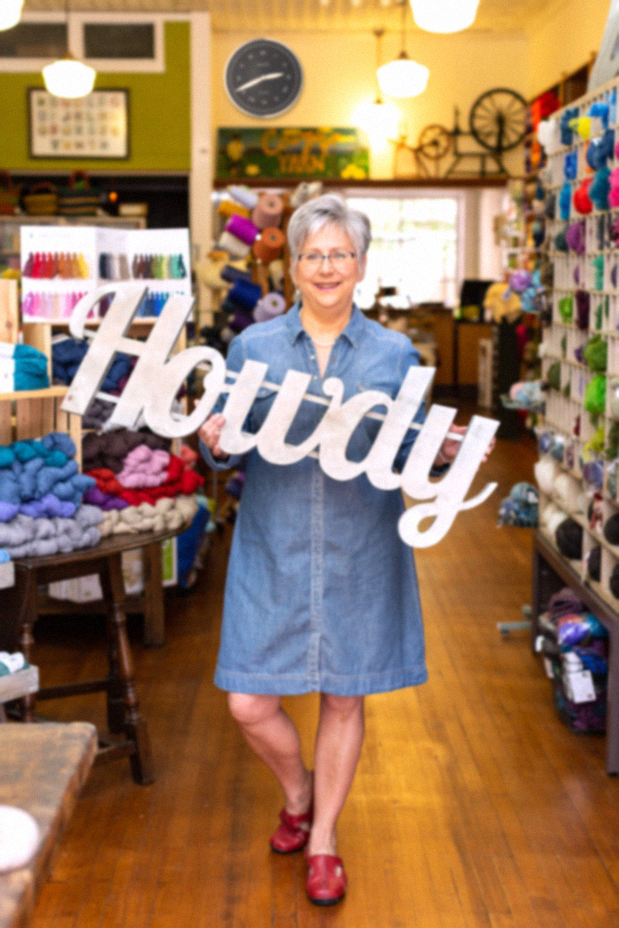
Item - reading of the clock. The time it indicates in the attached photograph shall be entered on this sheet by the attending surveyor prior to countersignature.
2:41
